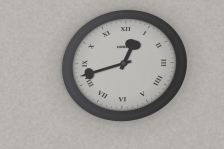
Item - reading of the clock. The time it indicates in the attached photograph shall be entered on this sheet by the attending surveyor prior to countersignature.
12:42
